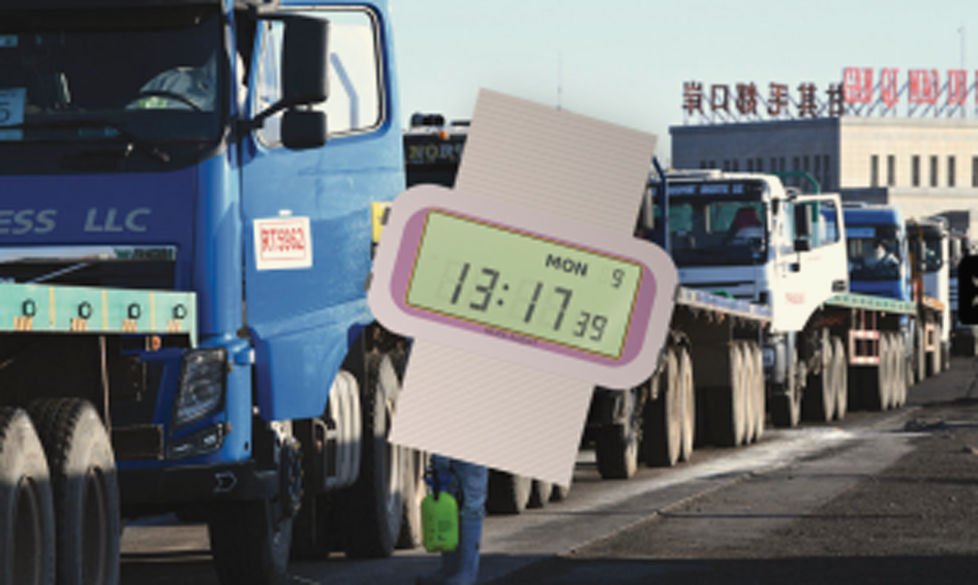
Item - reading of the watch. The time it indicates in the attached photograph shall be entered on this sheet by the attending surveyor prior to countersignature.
13:17:39
